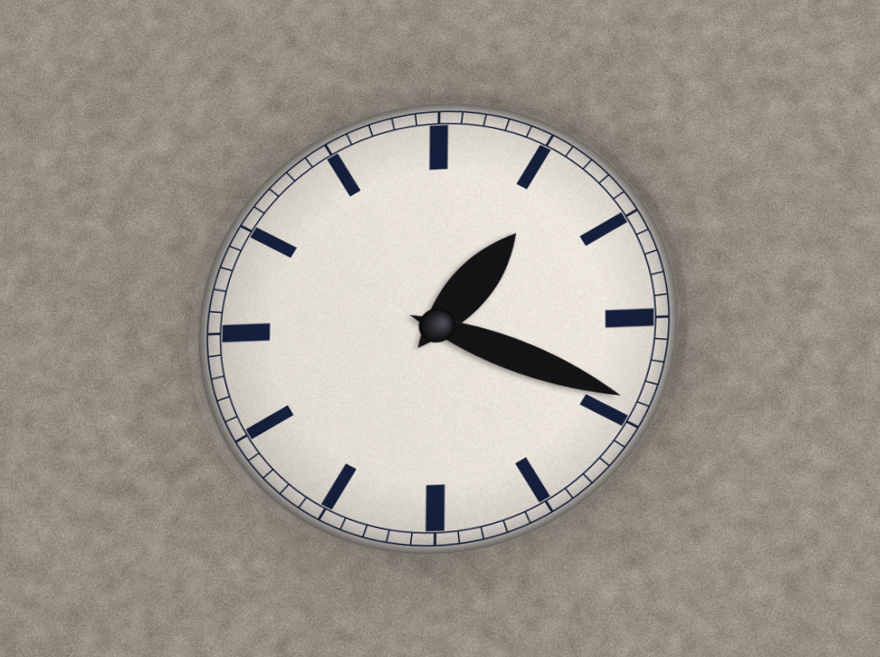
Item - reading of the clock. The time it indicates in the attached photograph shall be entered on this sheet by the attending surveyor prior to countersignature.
1:19
